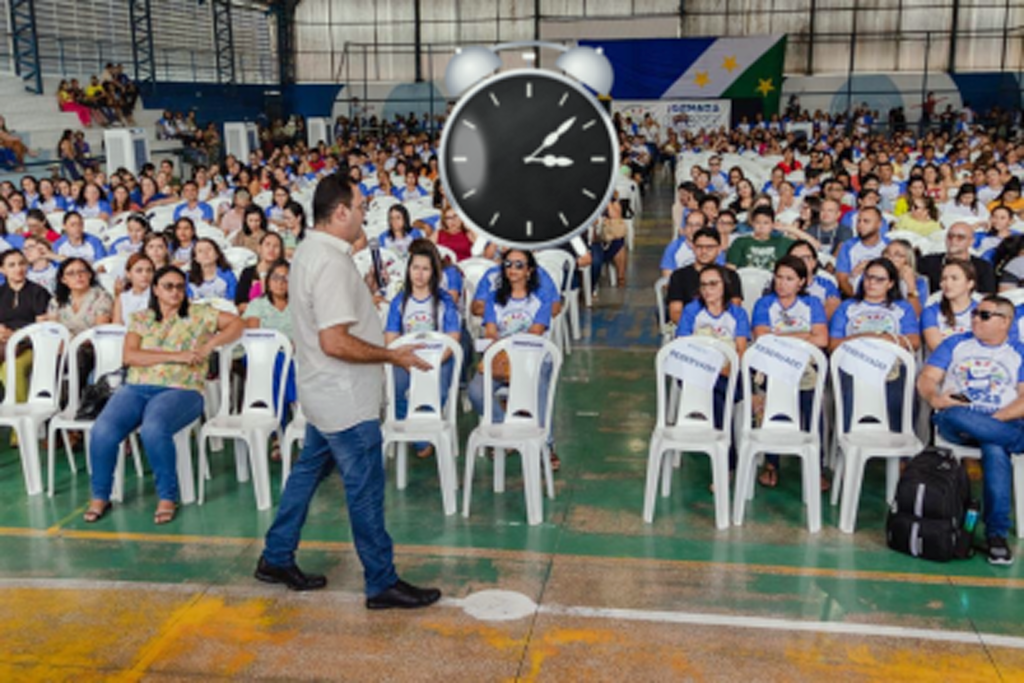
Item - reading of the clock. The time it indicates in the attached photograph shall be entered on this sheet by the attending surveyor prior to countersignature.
3:08
